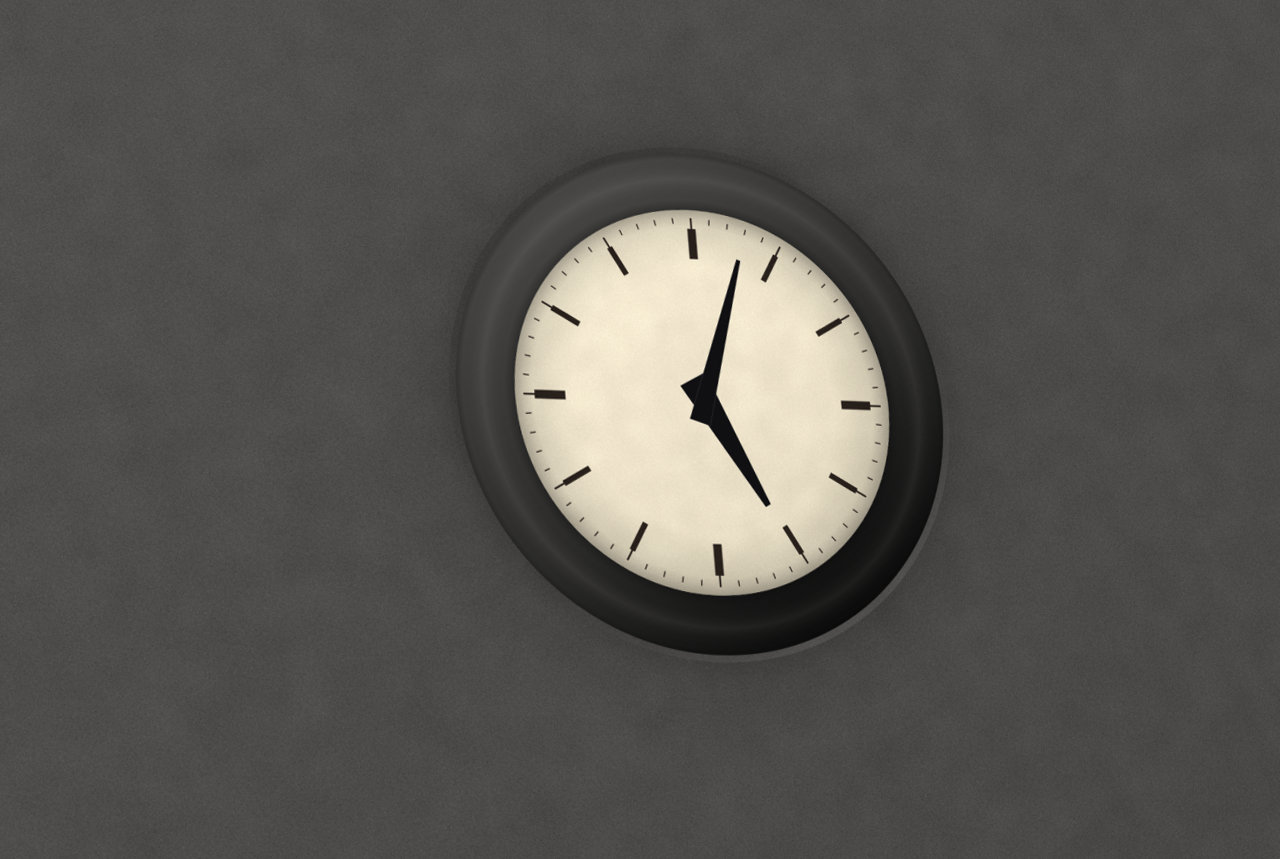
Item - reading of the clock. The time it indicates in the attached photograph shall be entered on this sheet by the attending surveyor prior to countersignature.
5:03
